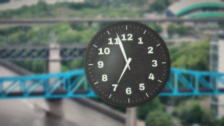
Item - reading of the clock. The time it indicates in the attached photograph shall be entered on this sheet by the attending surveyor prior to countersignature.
6:57
